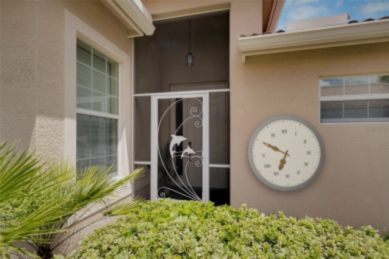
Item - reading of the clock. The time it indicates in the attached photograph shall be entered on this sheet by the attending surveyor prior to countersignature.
6:50
